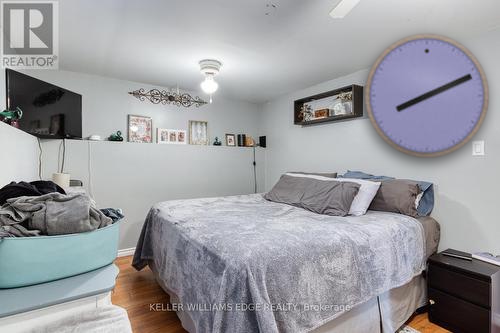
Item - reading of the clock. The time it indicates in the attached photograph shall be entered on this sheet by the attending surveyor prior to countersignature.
8:11
